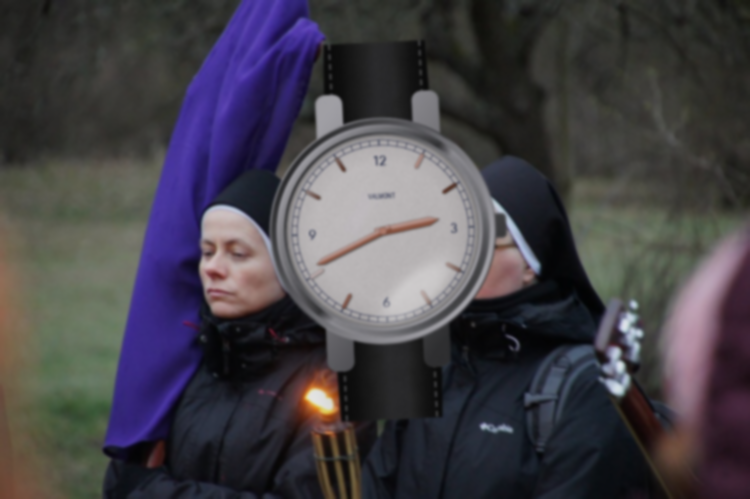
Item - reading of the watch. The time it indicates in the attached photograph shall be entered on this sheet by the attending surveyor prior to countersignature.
2:41
